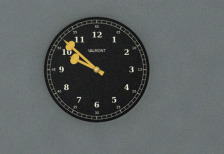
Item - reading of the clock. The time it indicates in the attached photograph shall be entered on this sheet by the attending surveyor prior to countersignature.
9:52
